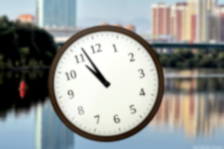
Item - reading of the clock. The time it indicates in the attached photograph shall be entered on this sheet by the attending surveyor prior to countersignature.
10:57
